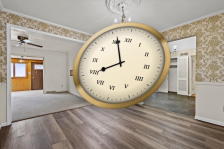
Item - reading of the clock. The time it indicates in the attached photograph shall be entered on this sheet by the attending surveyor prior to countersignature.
7:56
